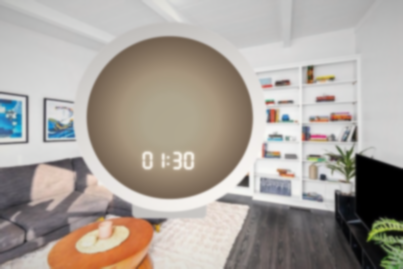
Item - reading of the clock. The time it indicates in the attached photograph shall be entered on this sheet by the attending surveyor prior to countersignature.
1:30
